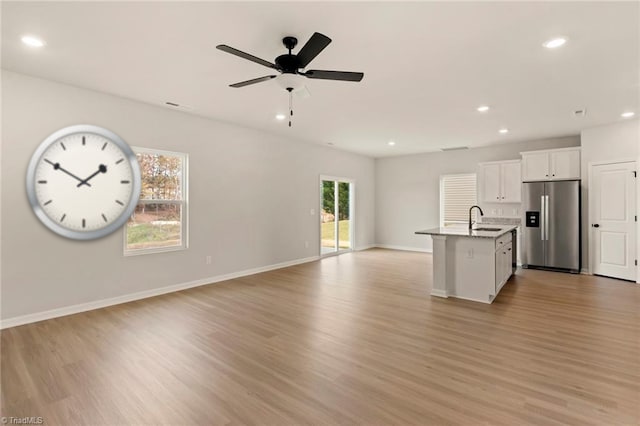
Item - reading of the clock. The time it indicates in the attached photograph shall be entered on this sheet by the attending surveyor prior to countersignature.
1:50
